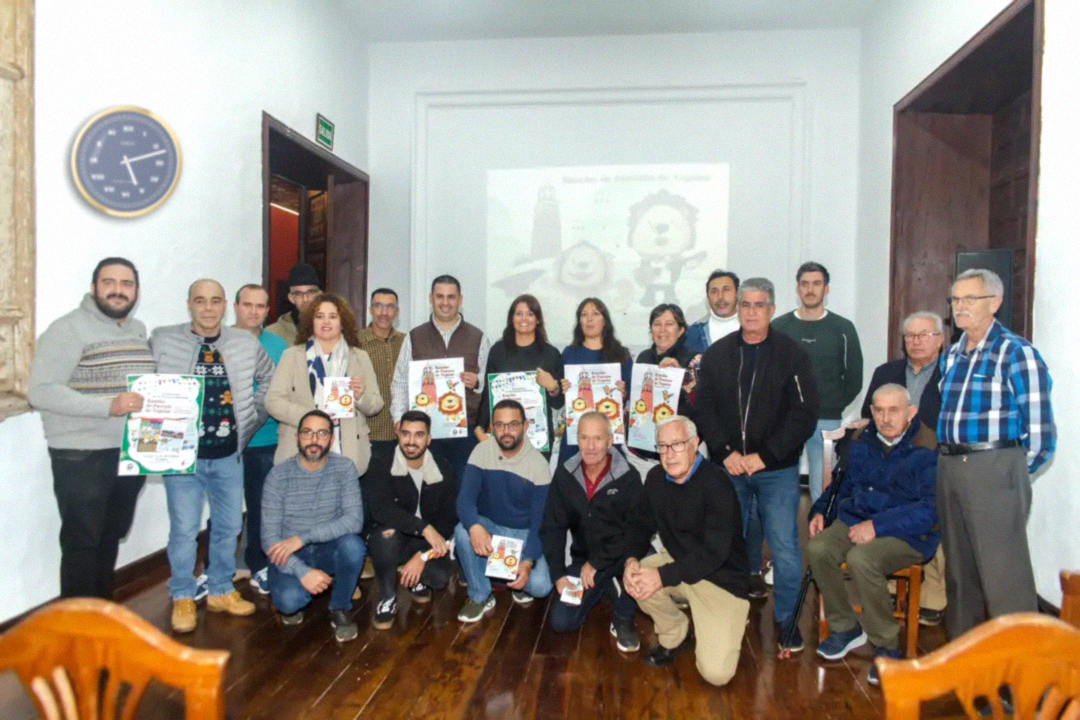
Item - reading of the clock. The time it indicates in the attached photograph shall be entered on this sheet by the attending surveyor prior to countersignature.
5:12
